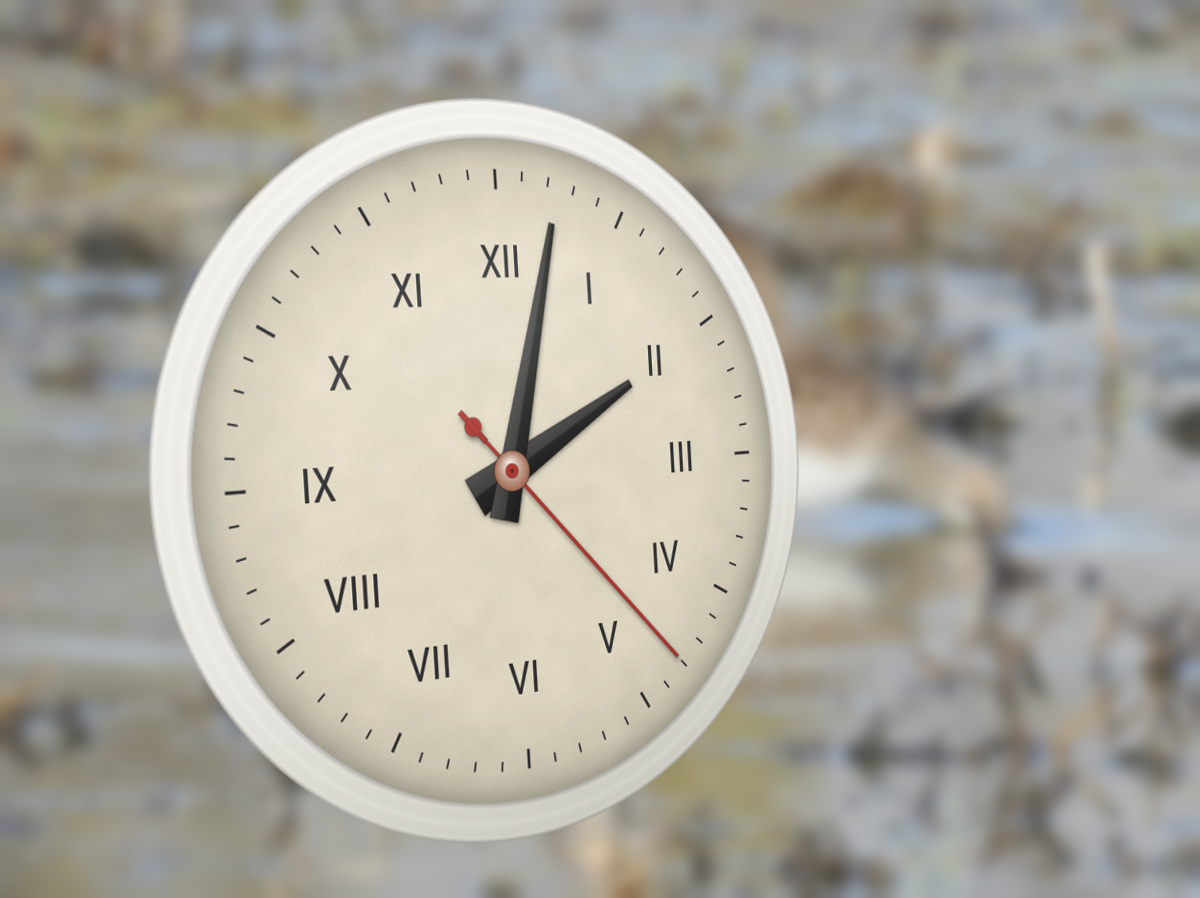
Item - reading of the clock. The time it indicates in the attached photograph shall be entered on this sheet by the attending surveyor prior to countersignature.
2:02:23
